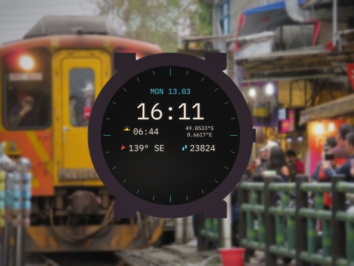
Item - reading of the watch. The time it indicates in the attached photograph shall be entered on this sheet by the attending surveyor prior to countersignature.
16:11
